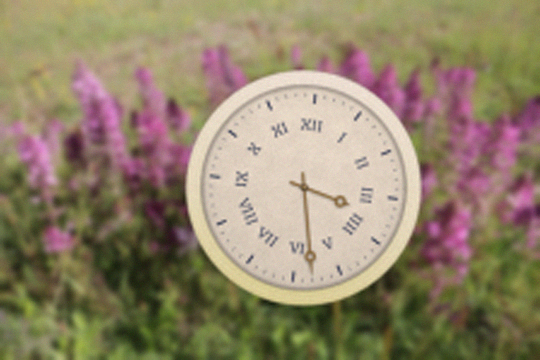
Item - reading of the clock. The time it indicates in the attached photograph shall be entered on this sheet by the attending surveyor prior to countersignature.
3:28
